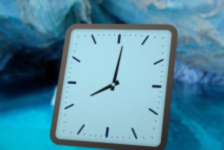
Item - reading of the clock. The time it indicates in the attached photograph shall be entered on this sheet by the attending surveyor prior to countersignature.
8:01
